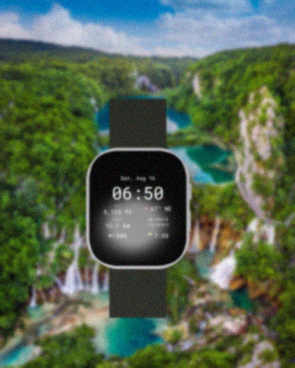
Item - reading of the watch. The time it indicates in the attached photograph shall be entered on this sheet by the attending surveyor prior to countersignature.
6:50
